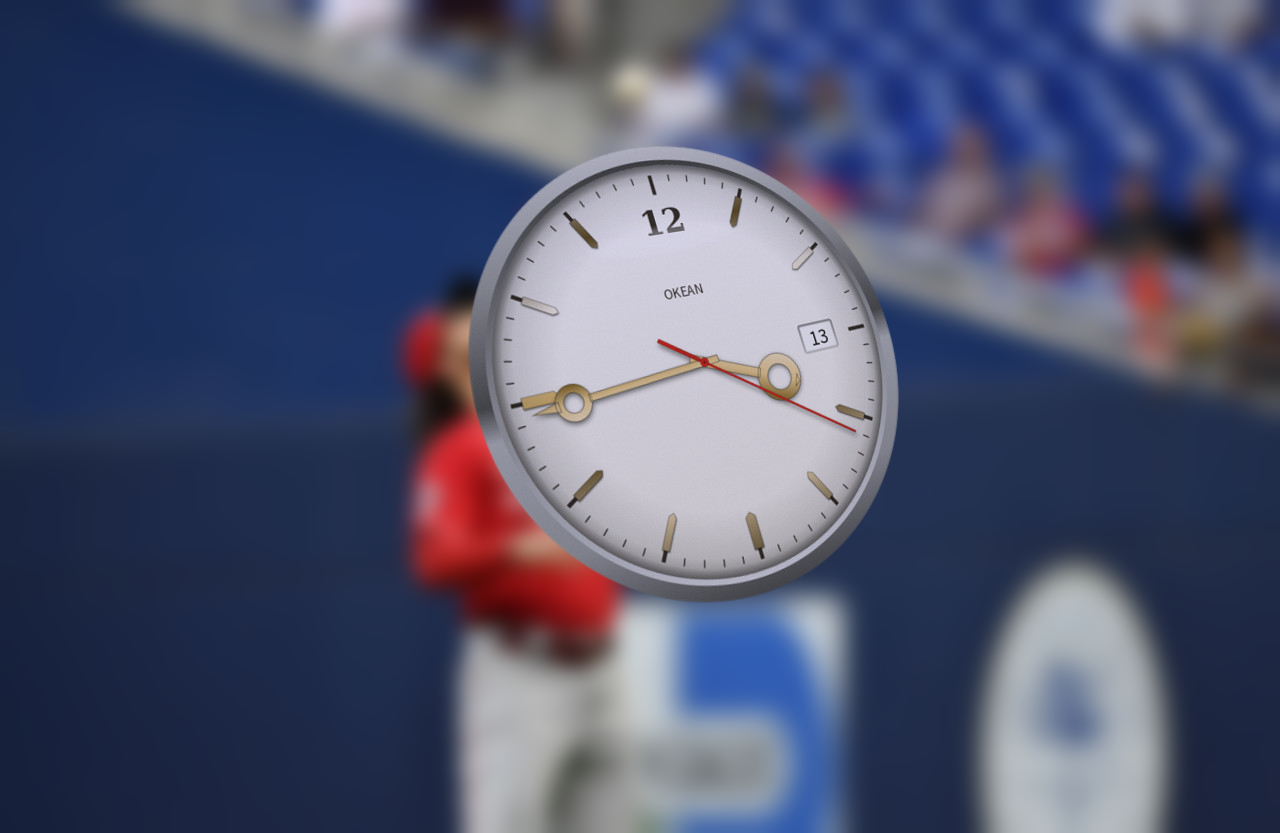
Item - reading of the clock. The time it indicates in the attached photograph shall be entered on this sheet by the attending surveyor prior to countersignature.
3:44:21
